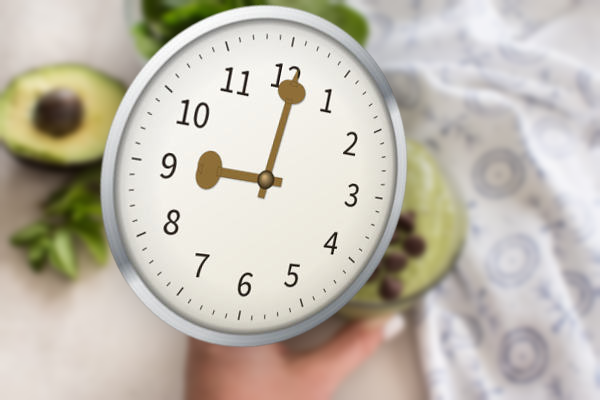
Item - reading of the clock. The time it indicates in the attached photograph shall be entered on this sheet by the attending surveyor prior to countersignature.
9:01
